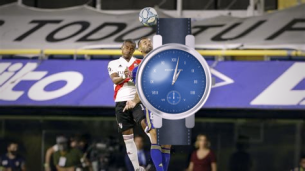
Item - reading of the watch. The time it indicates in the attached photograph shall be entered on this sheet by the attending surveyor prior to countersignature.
1:02
